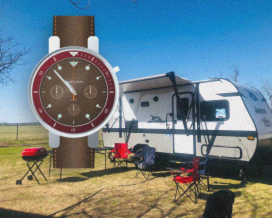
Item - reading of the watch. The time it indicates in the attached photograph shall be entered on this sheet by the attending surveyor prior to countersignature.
10:53
